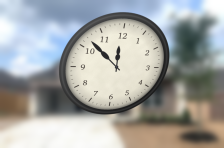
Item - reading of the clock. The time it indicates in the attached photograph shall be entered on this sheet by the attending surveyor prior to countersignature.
11:52
